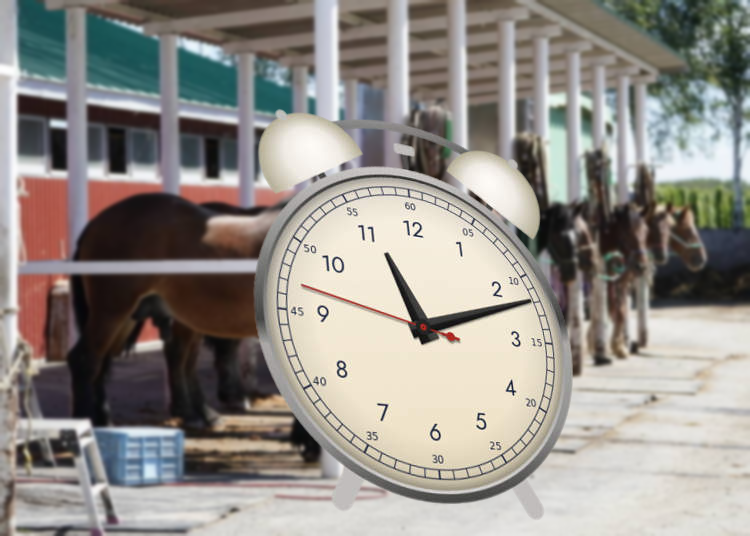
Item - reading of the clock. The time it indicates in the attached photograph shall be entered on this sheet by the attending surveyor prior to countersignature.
11:11:47
